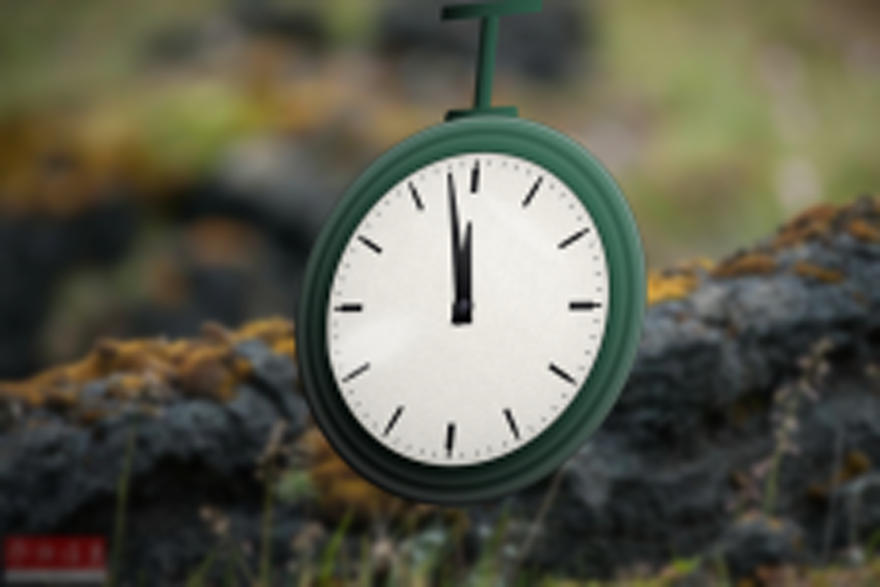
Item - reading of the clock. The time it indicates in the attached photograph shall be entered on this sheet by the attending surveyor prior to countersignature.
11:58
